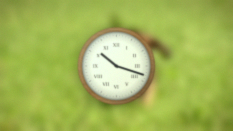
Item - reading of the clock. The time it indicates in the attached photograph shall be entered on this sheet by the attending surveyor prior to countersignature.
10:18
